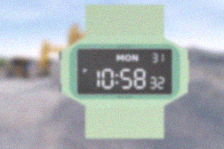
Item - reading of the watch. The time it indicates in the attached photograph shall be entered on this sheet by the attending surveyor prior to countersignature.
10:58:32
